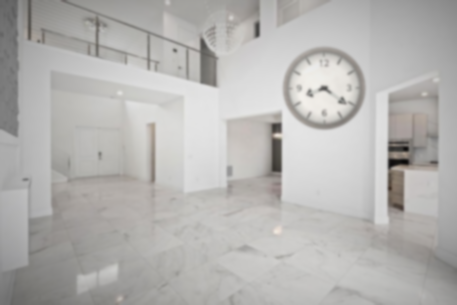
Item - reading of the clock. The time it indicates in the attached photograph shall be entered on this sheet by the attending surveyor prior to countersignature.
8:21
